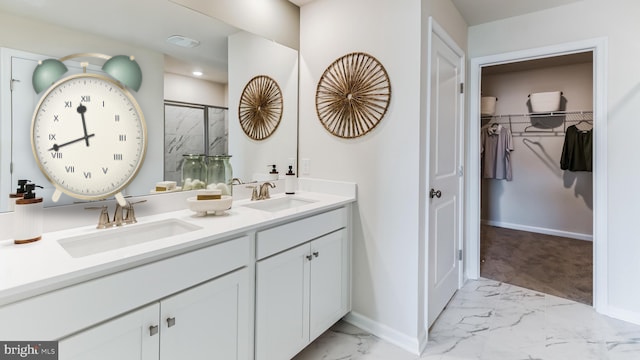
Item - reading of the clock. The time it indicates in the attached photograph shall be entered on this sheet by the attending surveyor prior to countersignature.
11:42
